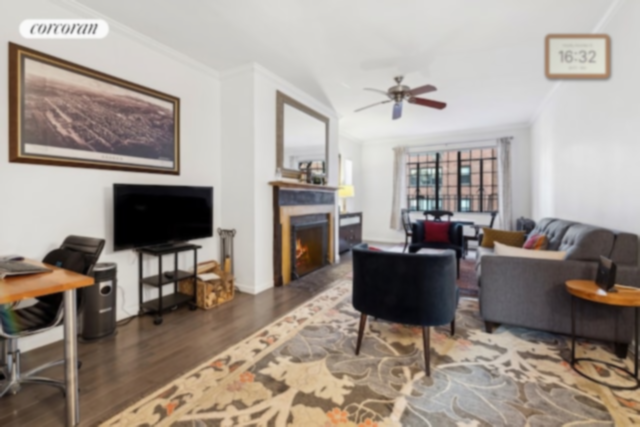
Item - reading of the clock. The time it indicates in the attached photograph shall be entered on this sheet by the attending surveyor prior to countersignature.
16:32
